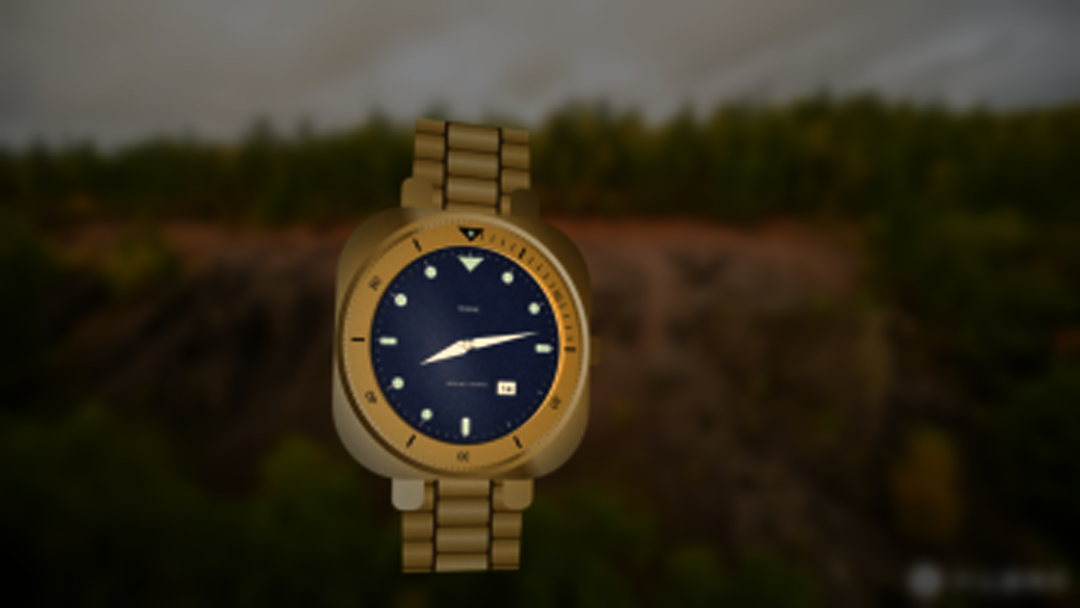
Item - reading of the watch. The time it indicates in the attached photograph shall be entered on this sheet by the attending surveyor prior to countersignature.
8:13
